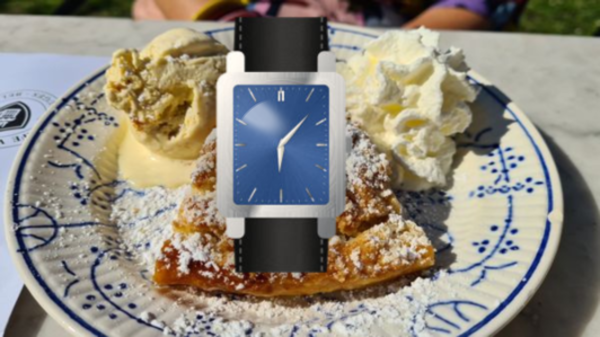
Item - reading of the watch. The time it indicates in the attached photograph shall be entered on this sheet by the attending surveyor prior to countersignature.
6:07
